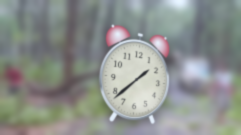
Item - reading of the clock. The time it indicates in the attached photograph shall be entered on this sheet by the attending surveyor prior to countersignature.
1:38
